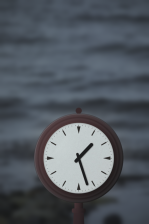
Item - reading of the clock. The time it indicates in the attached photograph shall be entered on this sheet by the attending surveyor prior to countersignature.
1:27
